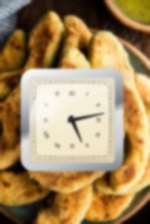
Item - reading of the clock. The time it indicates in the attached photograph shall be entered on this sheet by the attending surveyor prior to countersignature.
5:13
